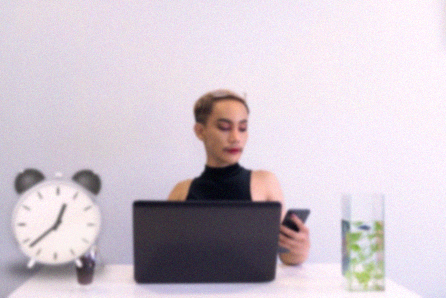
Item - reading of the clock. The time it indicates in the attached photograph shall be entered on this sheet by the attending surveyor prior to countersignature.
12:38
